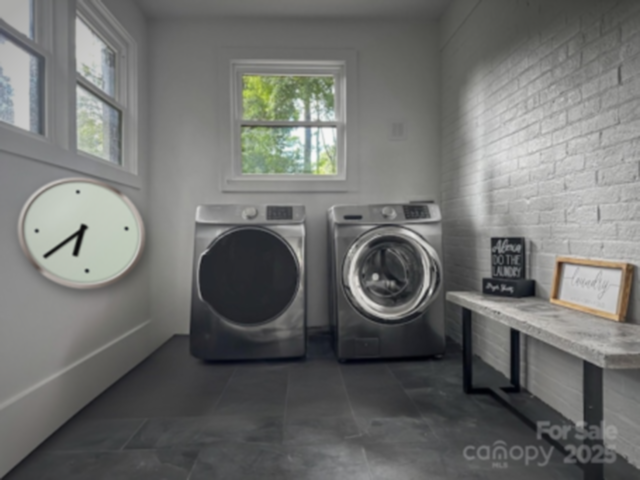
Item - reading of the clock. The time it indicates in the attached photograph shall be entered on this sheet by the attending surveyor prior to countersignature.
6:39
